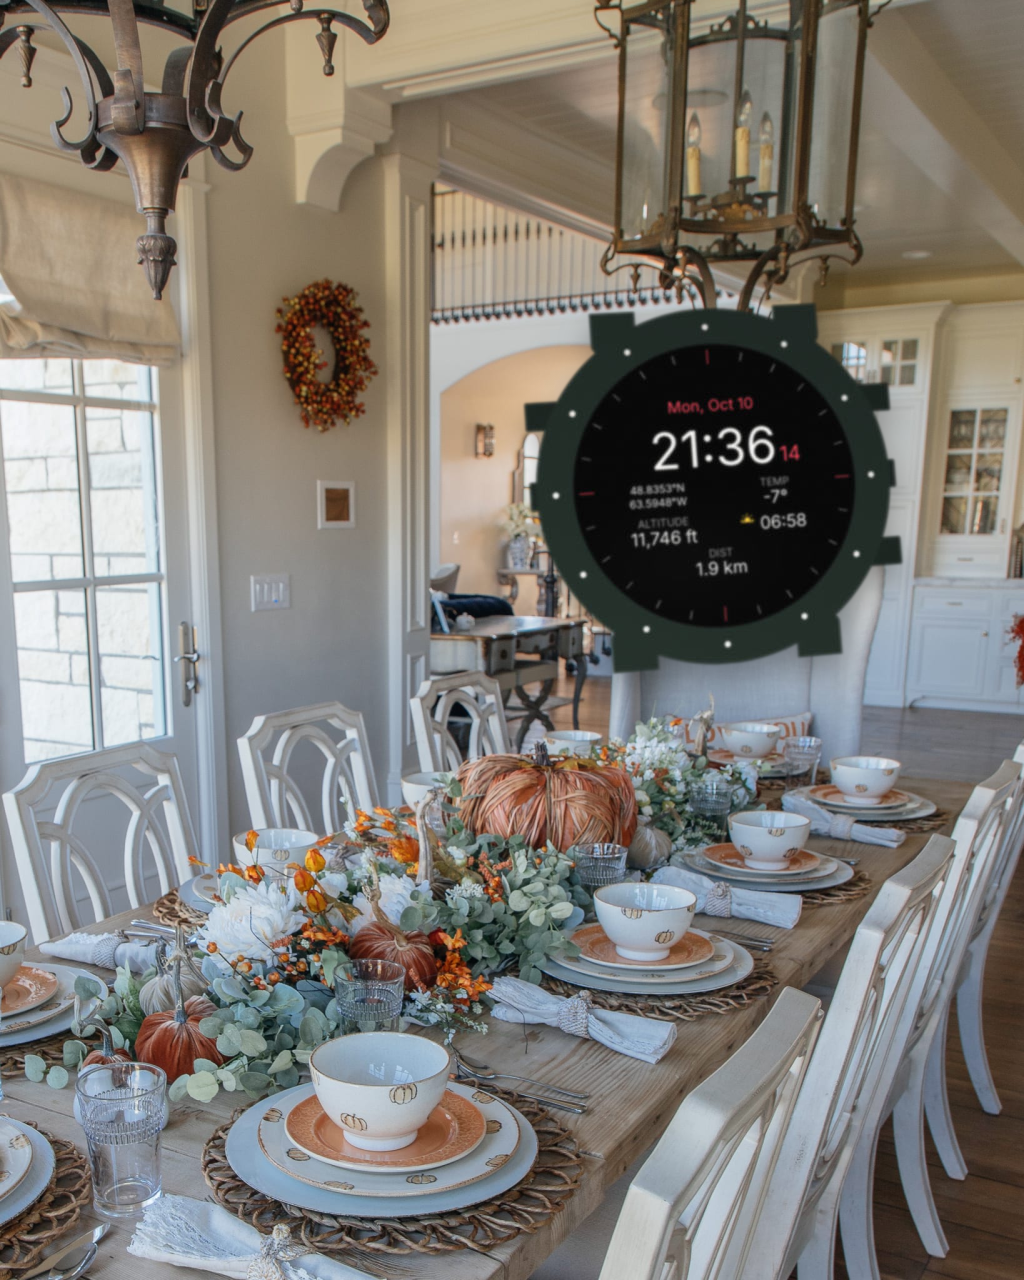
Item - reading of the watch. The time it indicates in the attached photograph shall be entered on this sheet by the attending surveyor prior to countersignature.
21:36:14
